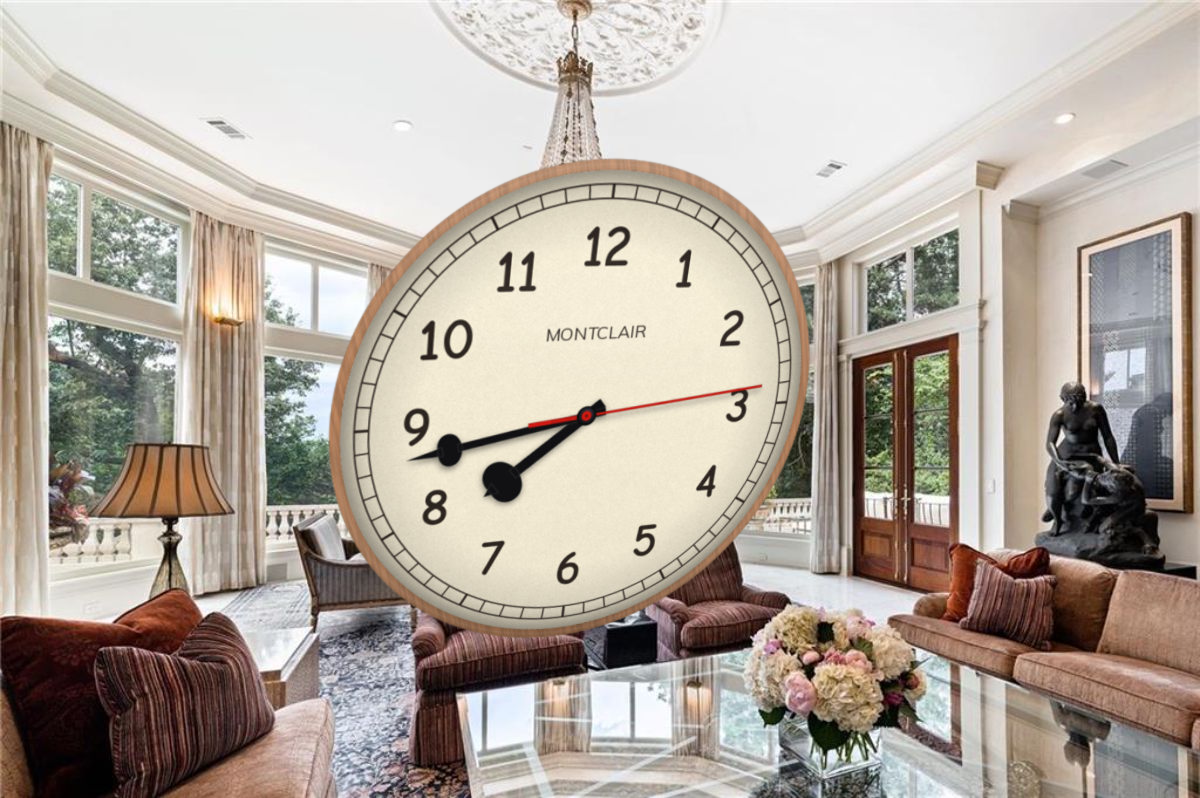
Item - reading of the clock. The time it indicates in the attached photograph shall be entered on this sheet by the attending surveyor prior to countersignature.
7:43:14
